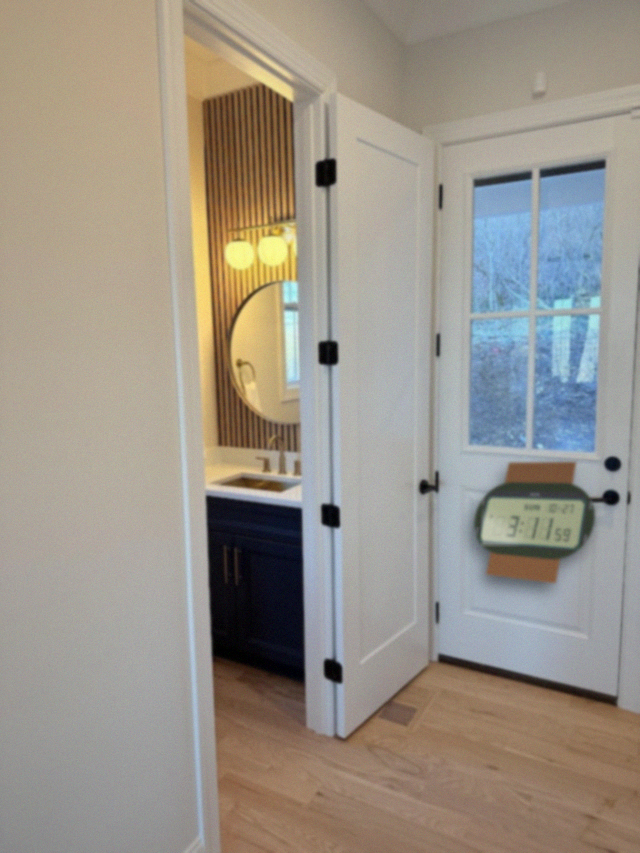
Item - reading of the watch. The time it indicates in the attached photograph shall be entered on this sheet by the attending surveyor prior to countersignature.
3:11
